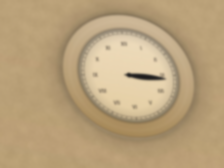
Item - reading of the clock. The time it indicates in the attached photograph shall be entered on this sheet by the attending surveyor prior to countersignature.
3:16
